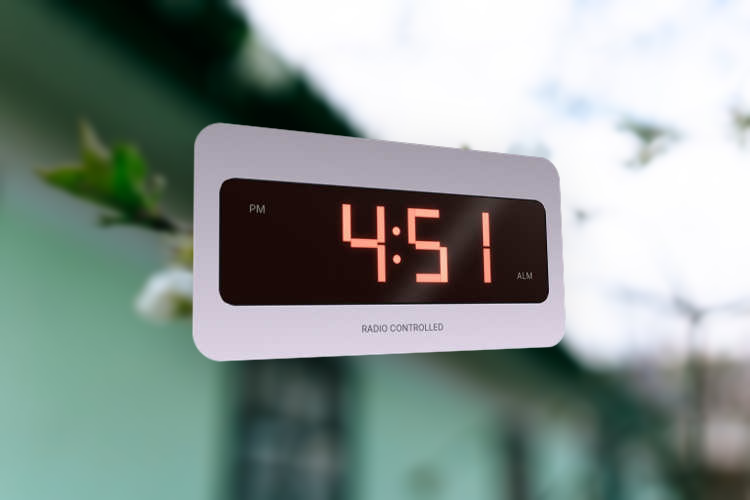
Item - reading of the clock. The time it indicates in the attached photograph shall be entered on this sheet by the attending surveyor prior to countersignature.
4:51
